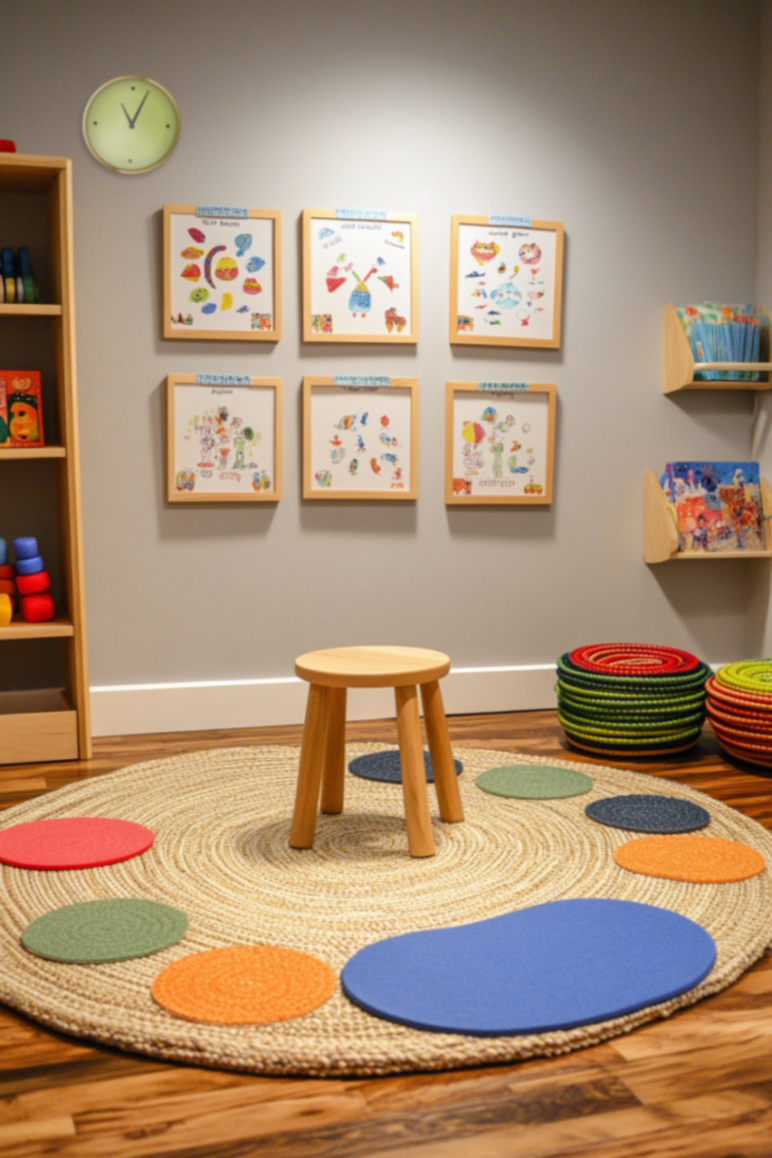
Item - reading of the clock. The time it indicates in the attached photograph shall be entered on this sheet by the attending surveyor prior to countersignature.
11:04
